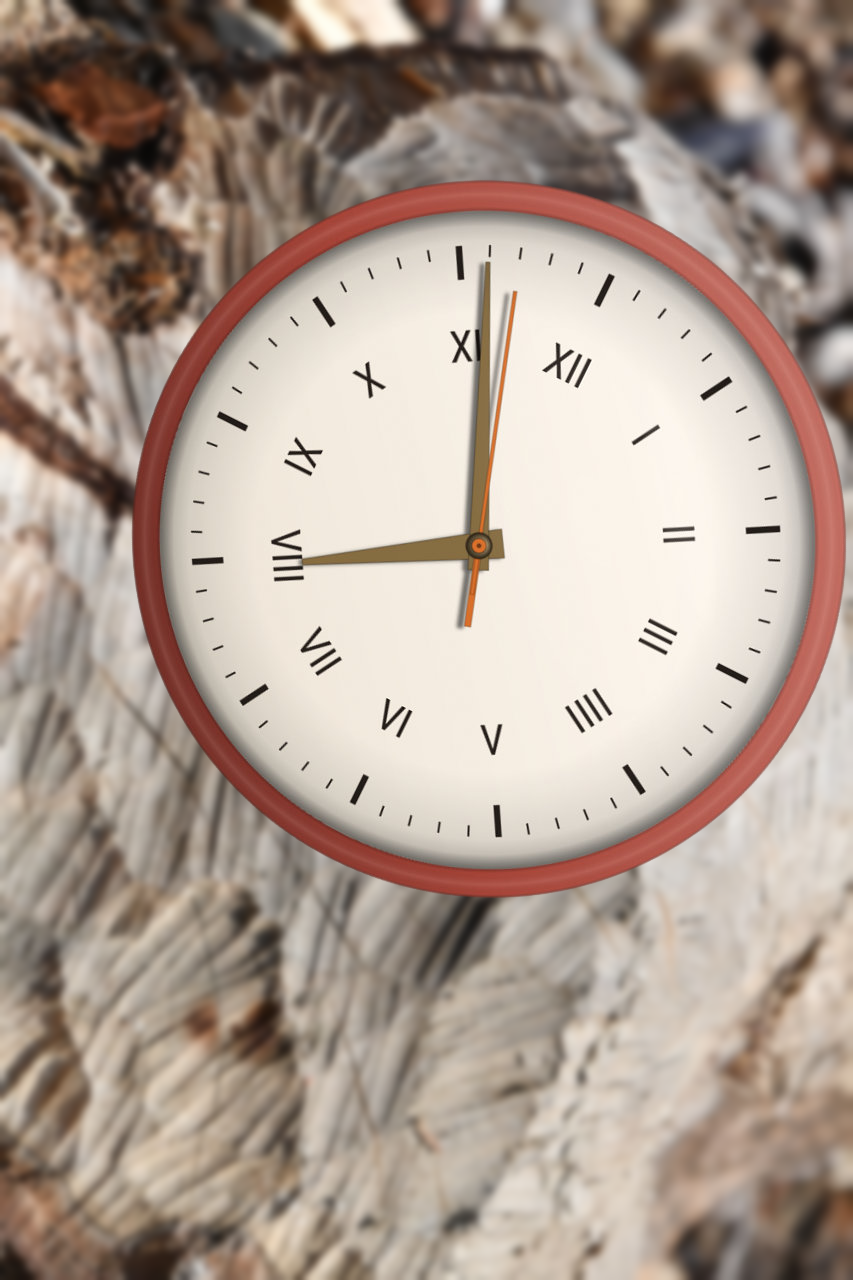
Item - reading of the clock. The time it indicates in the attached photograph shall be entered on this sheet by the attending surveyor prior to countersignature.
7:55:57
